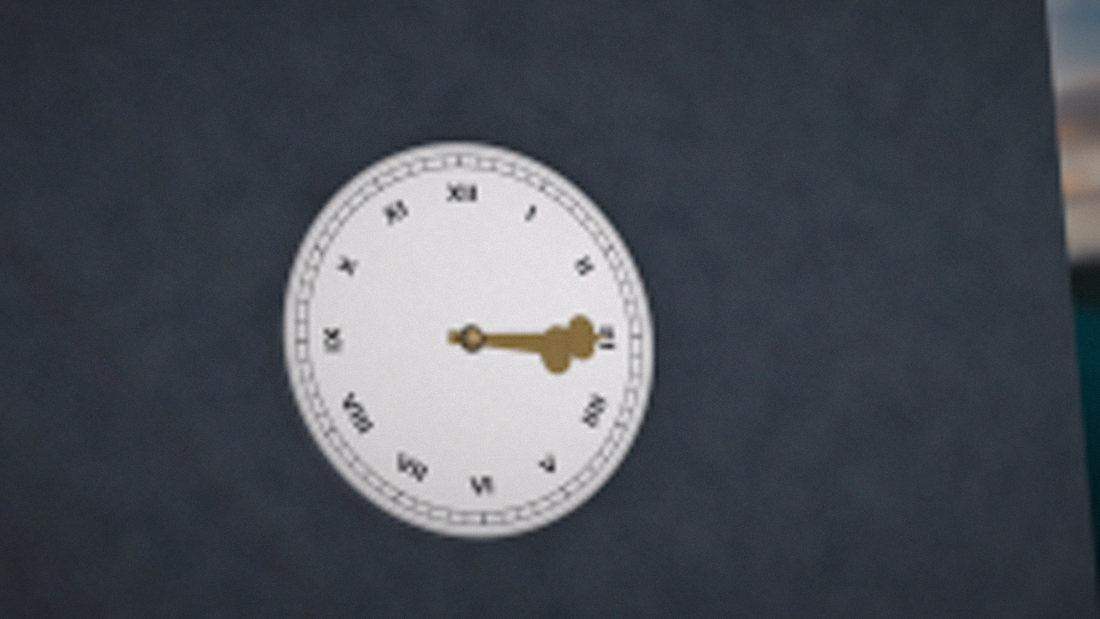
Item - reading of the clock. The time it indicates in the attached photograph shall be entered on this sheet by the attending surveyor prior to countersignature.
3:15
